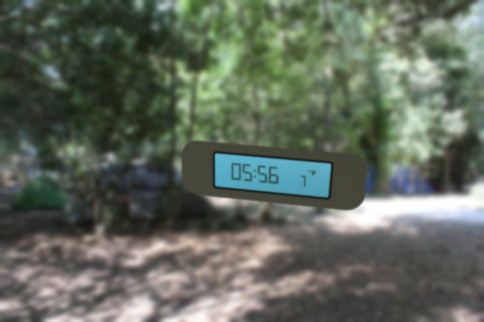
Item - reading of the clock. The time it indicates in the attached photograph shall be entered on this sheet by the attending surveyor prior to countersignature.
5:56
